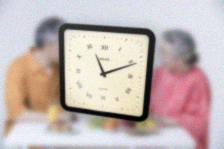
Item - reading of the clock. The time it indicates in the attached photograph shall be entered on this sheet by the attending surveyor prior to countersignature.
11:11
